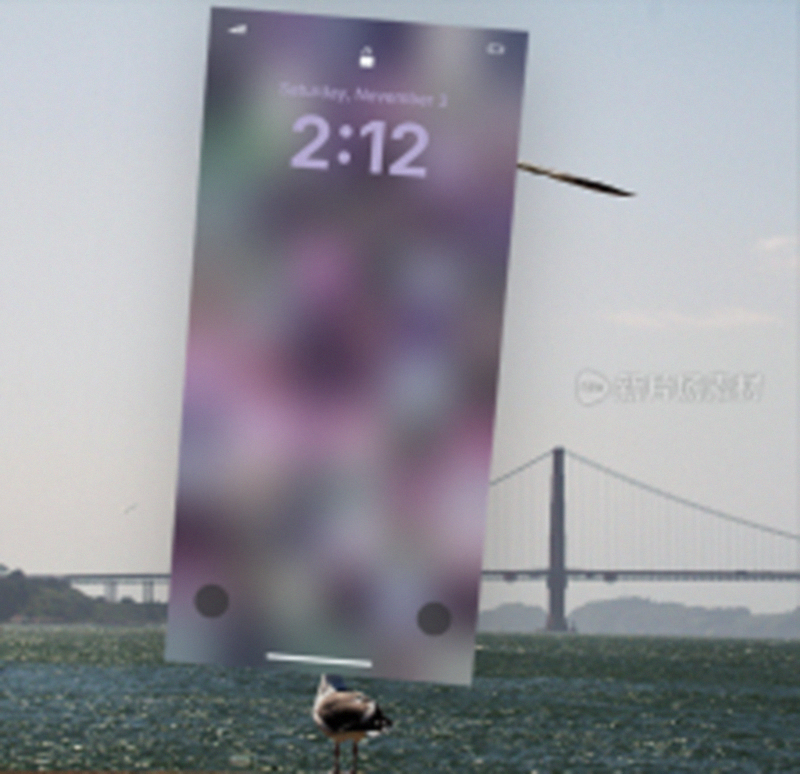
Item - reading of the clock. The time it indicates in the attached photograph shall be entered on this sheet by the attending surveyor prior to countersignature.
2:12
